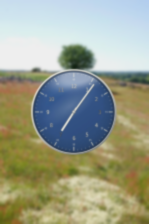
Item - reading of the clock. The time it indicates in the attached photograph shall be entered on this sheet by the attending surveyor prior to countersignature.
7:06
